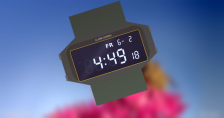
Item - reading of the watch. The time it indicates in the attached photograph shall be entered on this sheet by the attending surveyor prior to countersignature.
4:49:18
